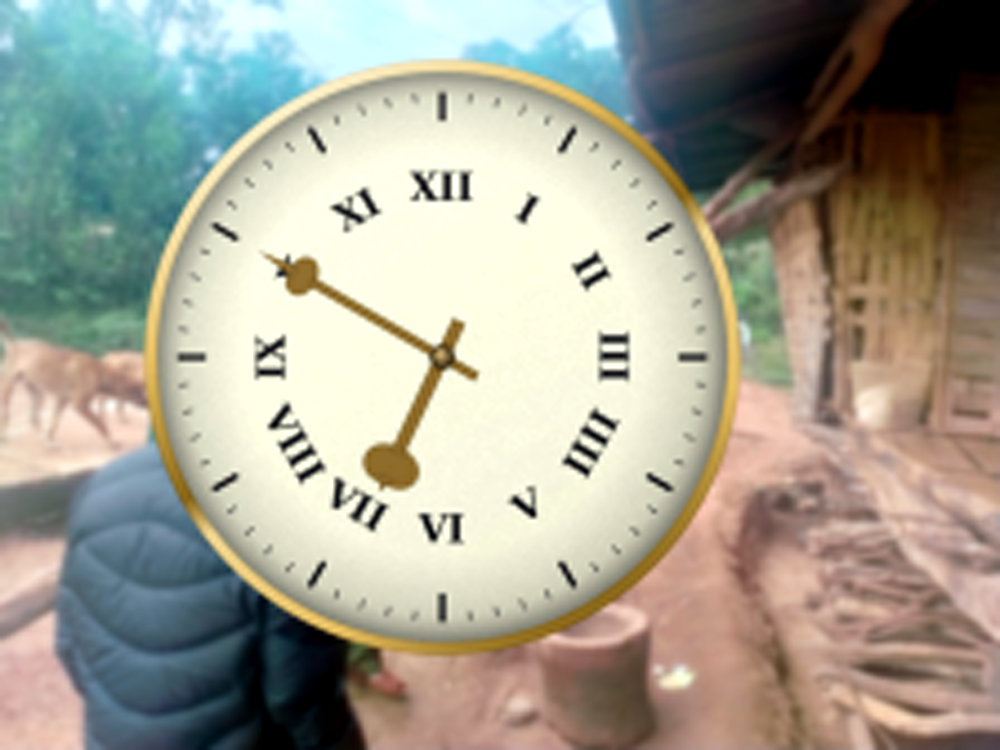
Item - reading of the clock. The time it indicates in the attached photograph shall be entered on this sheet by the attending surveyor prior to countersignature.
6:50
